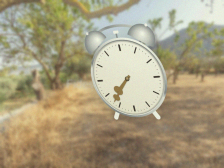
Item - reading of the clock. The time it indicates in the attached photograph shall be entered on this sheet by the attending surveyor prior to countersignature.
7:37
